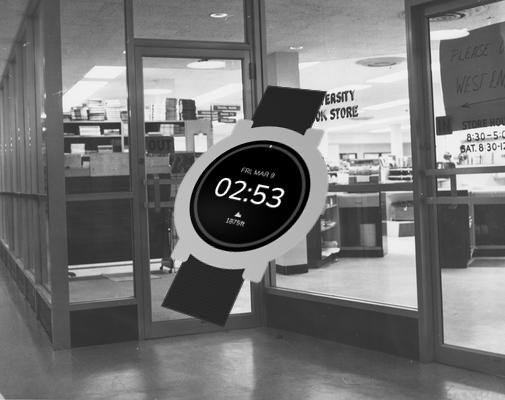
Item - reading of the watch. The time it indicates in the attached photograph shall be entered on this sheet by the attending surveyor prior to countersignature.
2:53
